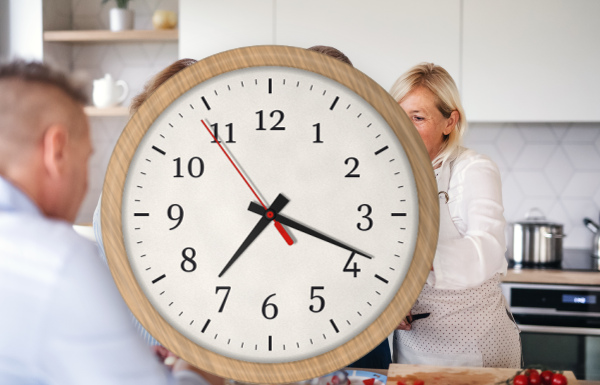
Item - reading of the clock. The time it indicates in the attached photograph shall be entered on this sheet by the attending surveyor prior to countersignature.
7:18:54
